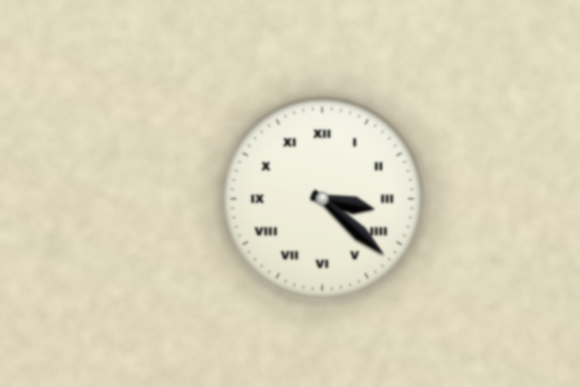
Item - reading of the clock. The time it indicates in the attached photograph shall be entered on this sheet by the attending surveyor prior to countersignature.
3:22
